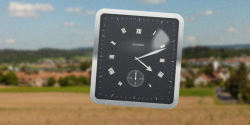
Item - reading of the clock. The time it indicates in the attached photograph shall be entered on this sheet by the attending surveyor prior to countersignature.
4:11
